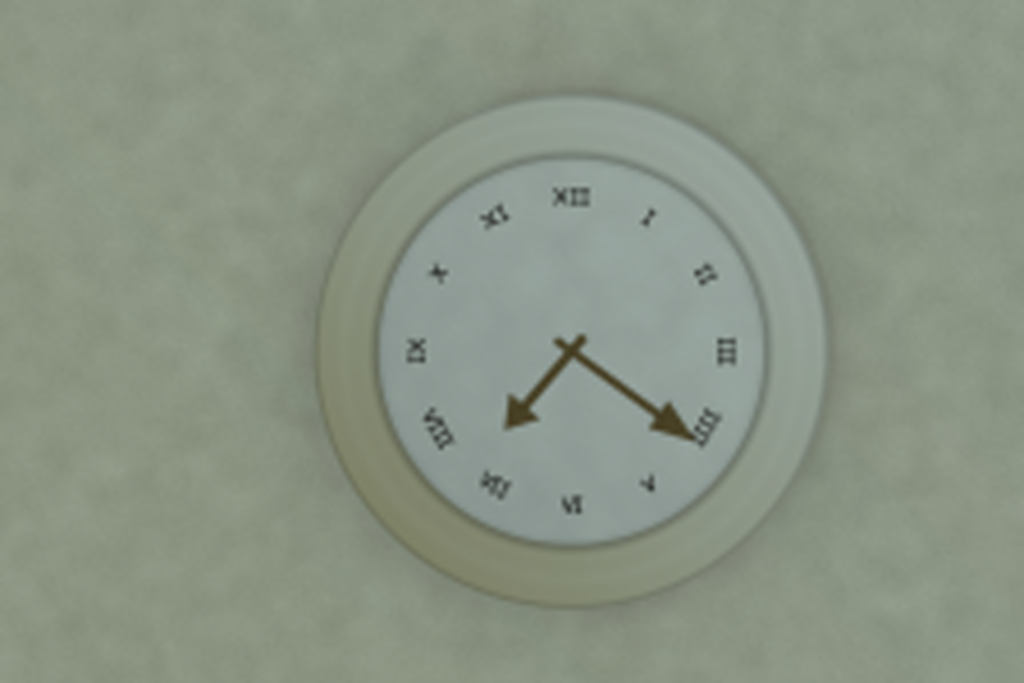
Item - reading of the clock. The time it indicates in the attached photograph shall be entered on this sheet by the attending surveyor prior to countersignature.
7:21
